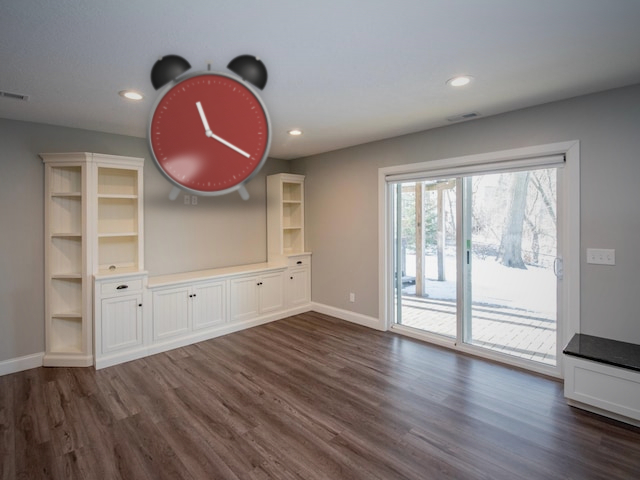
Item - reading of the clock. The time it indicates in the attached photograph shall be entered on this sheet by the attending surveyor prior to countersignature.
11:20
